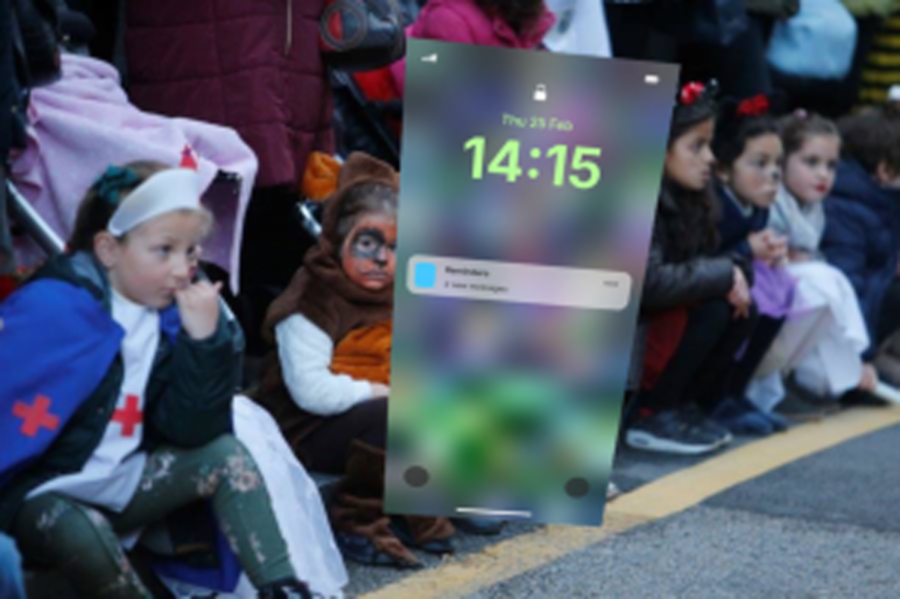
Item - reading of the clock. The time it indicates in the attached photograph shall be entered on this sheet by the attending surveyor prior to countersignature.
14:15
